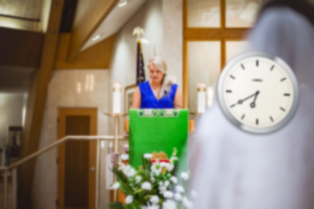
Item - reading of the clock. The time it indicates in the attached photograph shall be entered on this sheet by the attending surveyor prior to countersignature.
6:40
